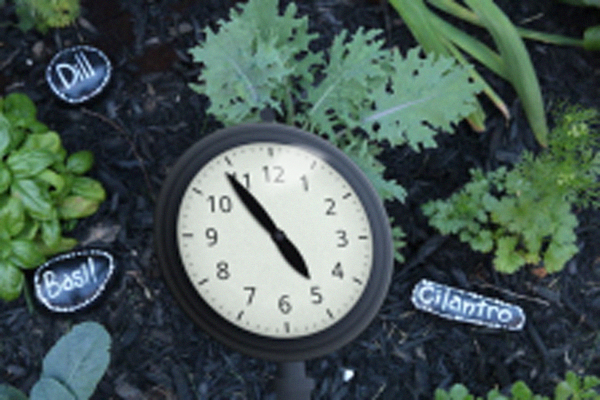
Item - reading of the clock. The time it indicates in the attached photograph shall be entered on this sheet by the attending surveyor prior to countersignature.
4:54
